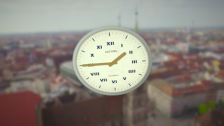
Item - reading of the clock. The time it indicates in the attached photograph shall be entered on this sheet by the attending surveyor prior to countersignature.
1:45
